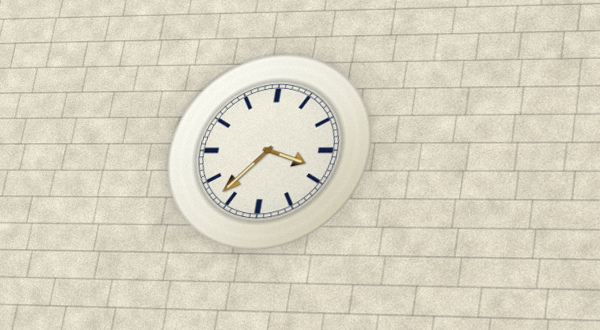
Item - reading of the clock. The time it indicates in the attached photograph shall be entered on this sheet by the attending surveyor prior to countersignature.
3:37
